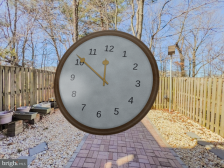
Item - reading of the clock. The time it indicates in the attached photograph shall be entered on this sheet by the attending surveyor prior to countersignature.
11:51
